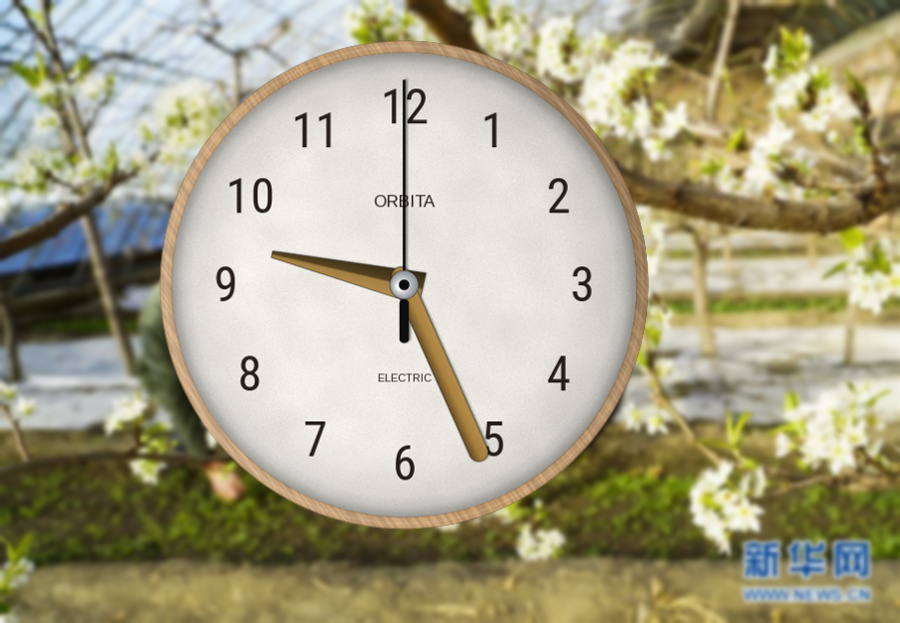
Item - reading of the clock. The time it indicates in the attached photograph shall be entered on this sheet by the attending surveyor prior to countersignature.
9:26:00
